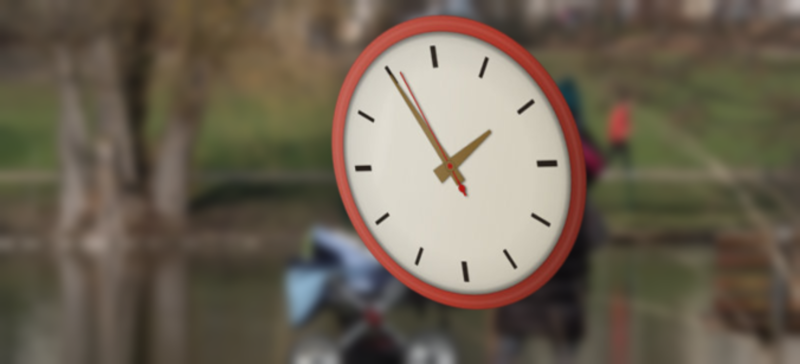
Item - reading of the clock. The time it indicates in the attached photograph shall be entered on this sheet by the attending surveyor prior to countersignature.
1:54:56
